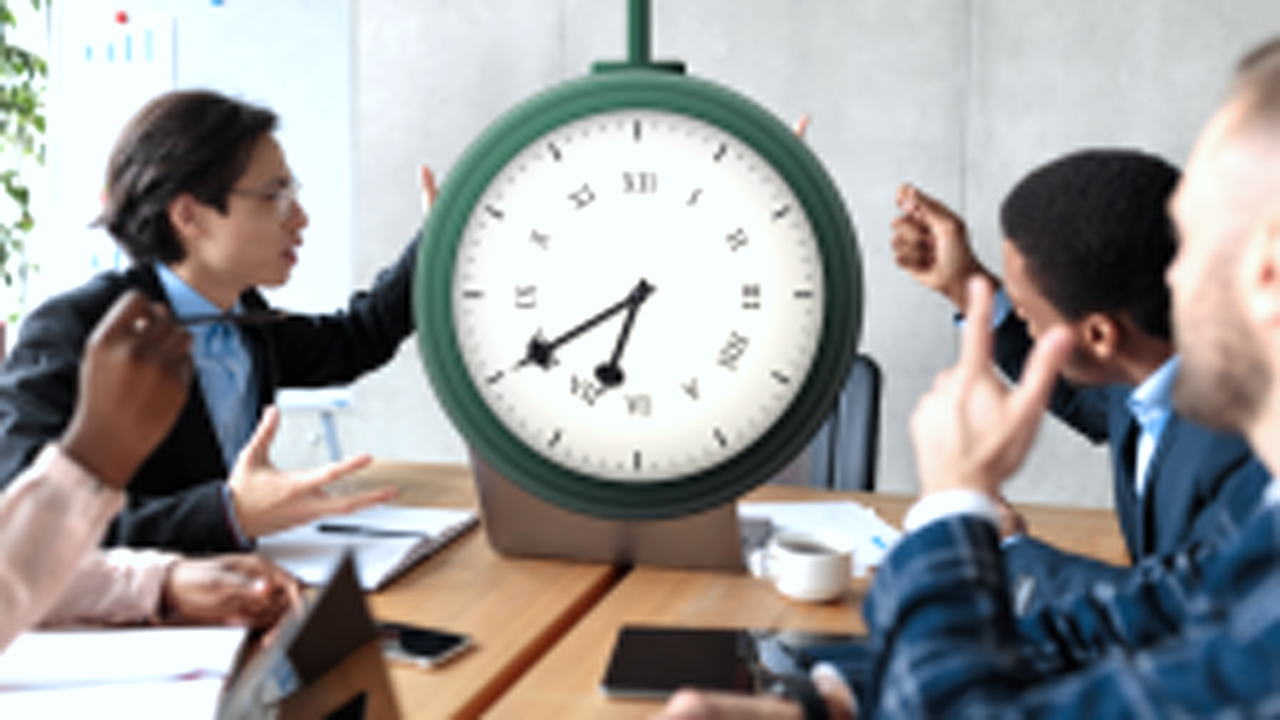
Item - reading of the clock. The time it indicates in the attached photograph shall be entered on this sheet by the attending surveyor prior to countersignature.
6:40
